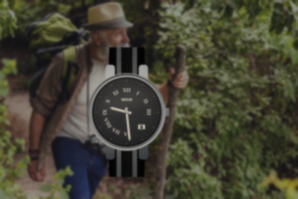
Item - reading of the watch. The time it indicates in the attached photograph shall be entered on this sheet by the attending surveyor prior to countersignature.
9:29
